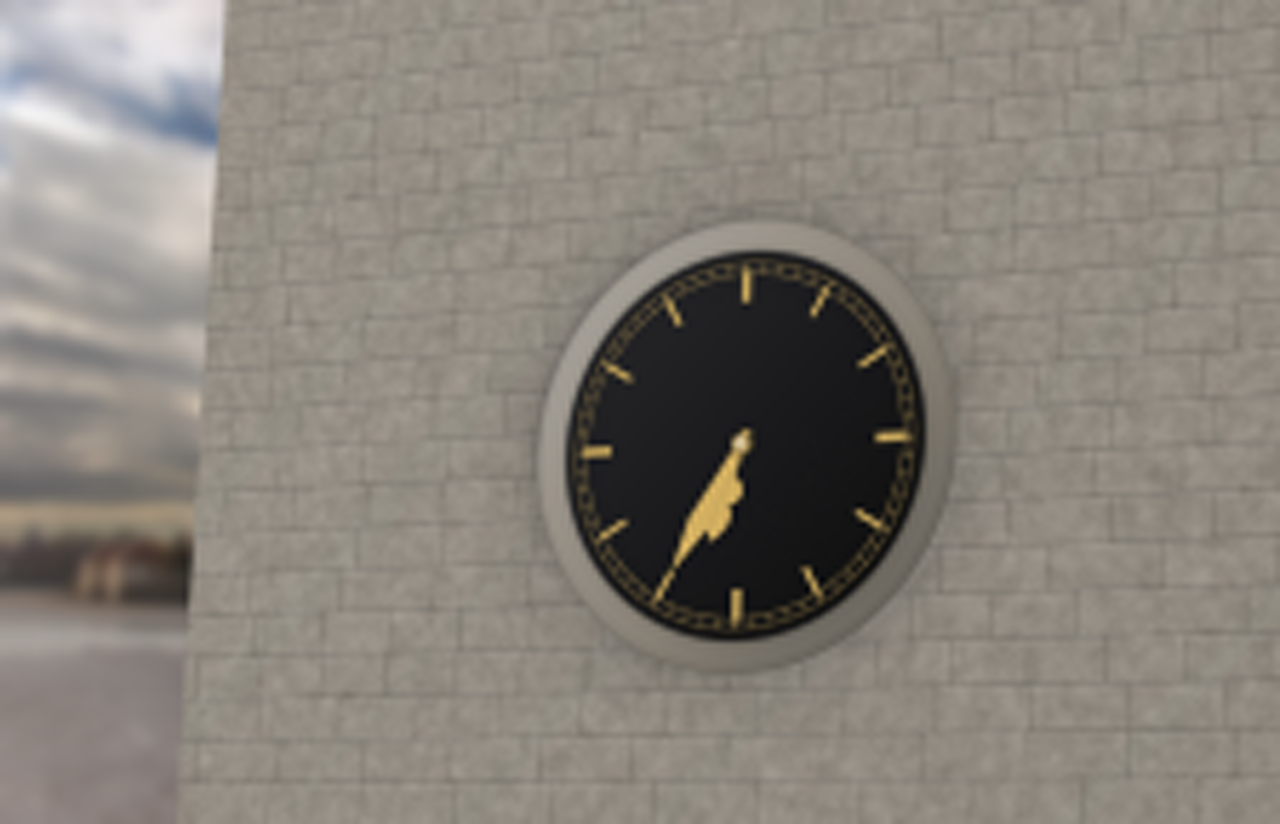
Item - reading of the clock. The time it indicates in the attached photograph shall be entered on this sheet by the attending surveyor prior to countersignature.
6:35
